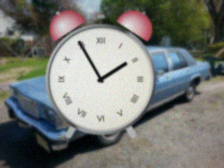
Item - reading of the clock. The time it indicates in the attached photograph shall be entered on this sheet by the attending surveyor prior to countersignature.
1:55
